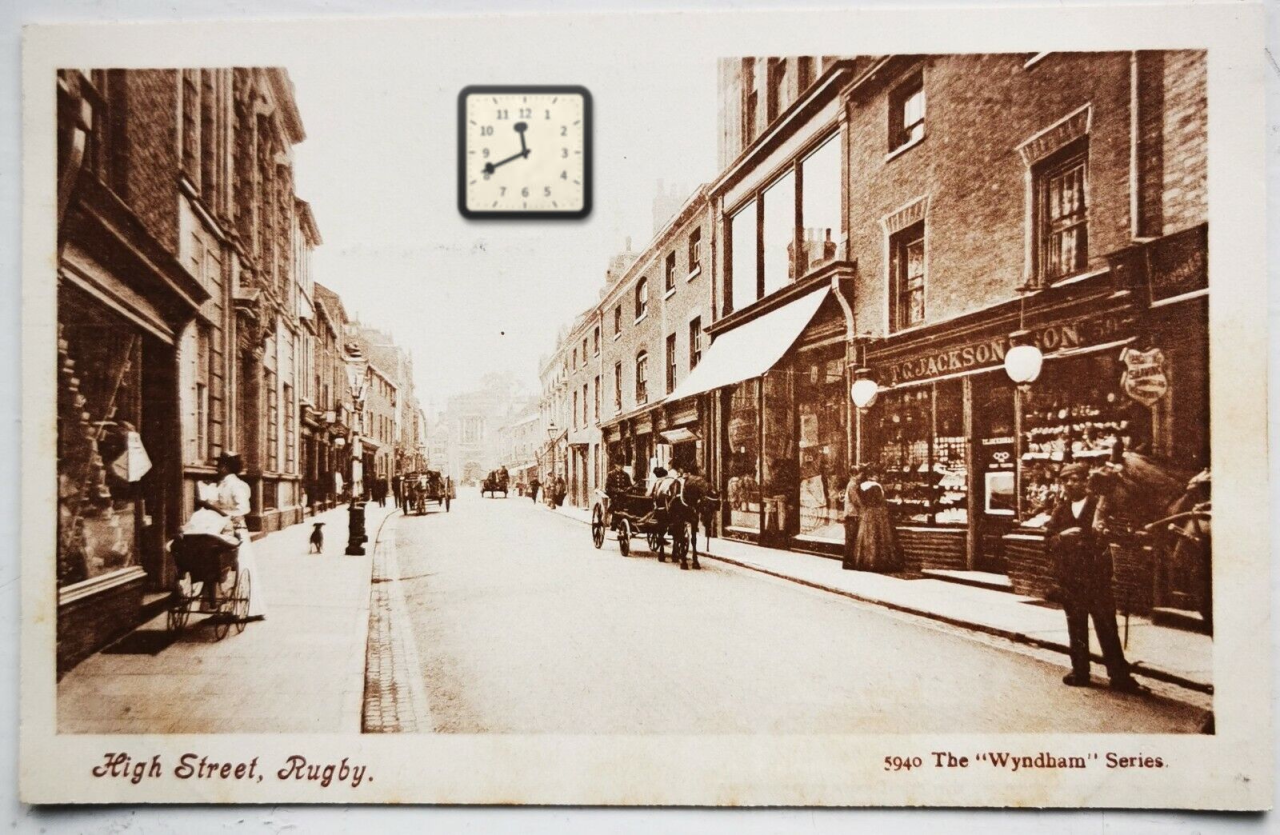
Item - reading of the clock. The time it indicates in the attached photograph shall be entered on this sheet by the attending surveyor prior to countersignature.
11:41
